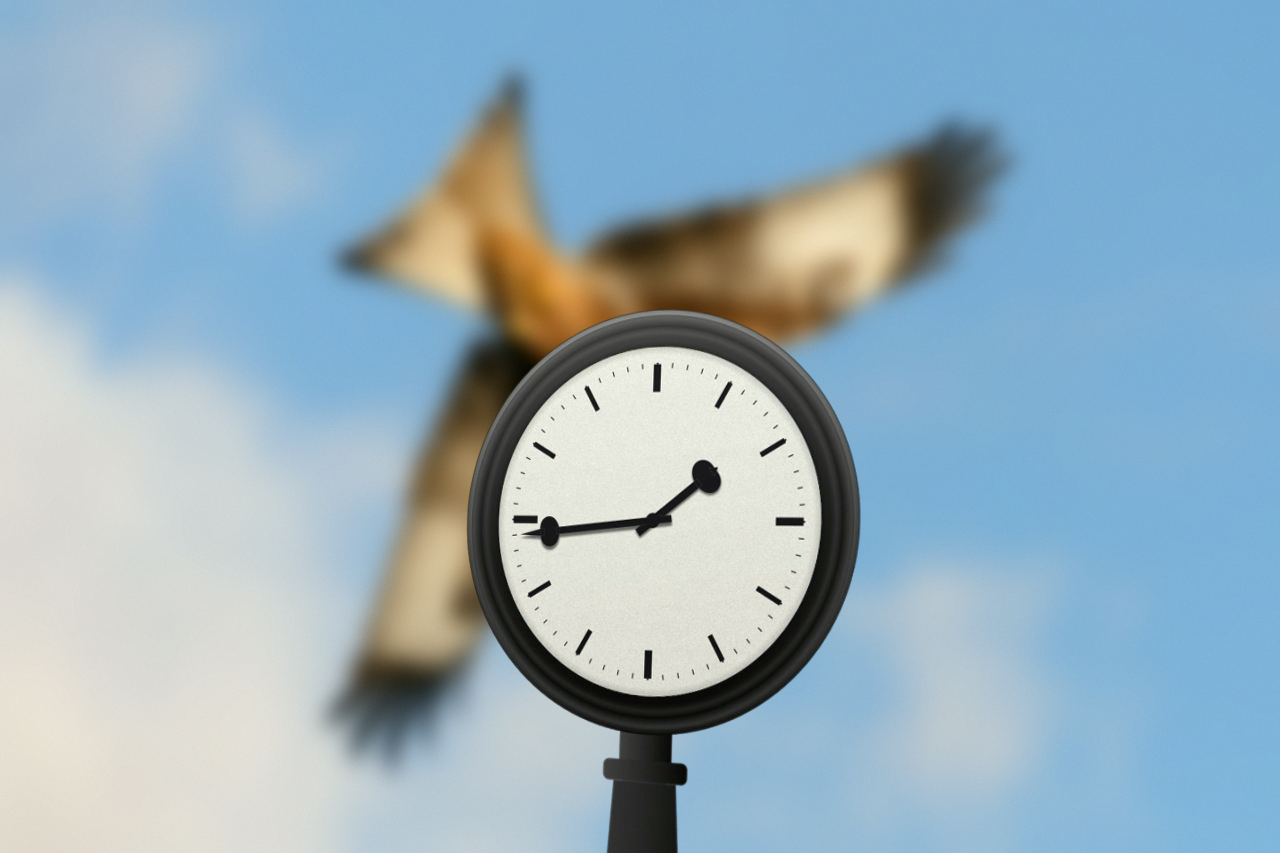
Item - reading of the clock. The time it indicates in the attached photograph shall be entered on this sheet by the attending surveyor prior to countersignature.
1:44
